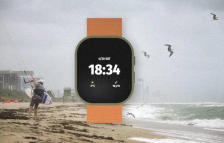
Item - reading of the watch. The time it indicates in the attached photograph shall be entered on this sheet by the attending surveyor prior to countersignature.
18:34
